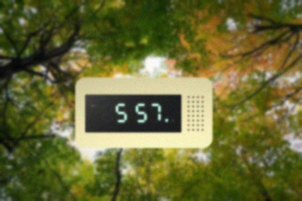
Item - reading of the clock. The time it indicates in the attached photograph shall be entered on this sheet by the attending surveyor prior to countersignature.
5:57
